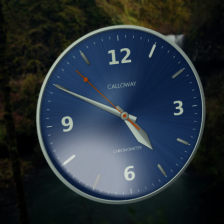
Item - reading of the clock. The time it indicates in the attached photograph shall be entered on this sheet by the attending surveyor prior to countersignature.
4:49:53
